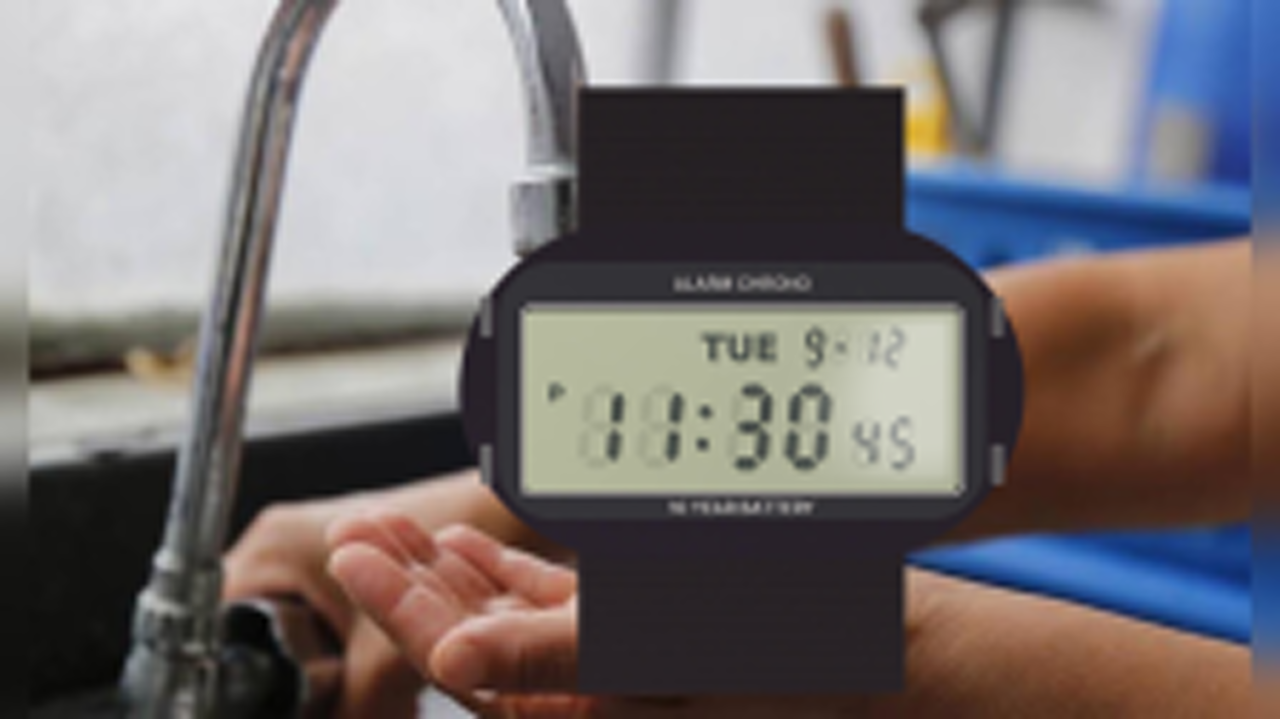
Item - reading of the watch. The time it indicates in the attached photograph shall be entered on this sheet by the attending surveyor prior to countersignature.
11:30:45
